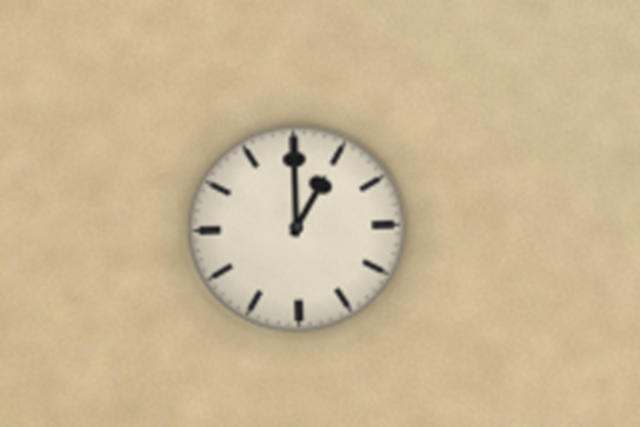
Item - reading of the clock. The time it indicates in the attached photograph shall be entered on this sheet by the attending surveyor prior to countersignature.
1:00
